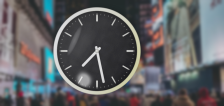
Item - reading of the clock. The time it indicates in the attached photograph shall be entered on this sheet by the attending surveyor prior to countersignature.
7:28
